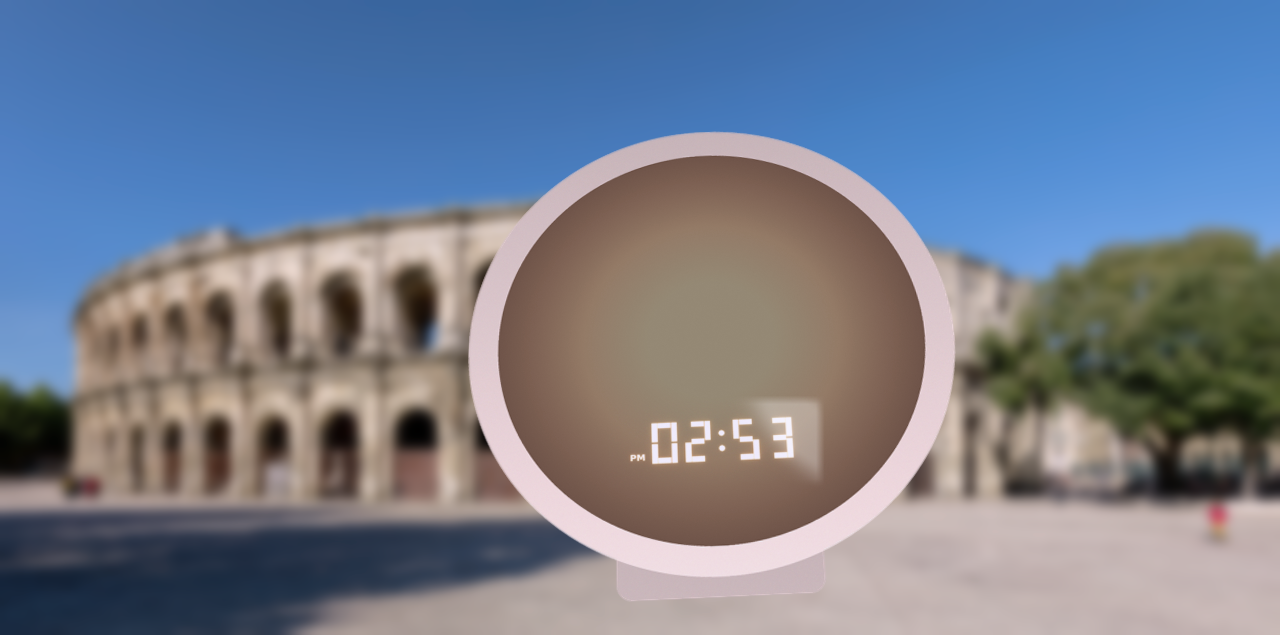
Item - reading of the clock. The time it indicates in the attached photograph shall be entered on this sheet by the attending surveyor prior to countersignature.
2:53
